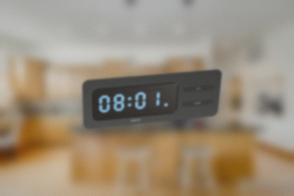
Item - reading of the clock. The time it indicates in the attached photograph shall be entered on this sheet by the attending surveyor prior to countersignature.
8:01
